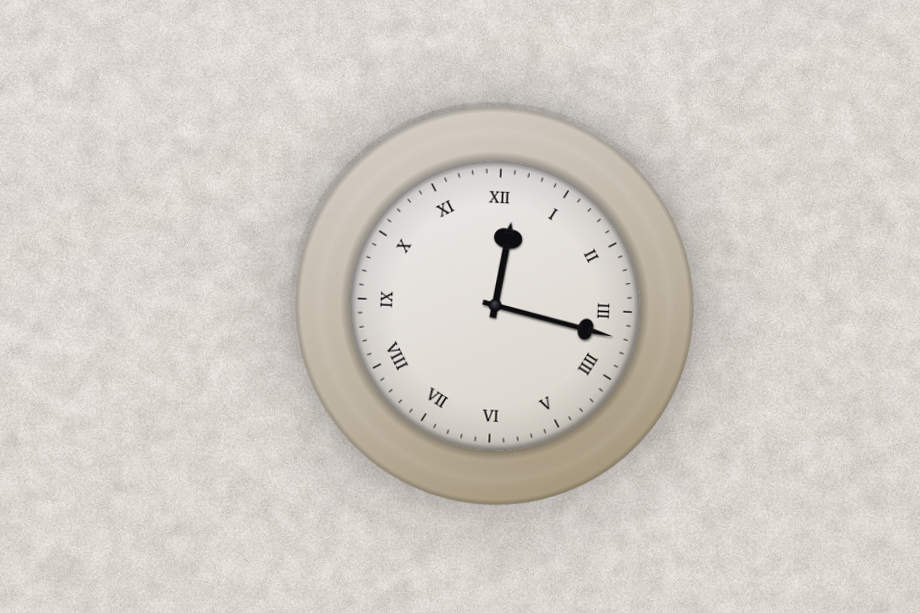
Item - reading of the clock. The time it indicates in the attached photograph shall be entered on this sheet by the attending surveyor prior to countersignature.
12:17
